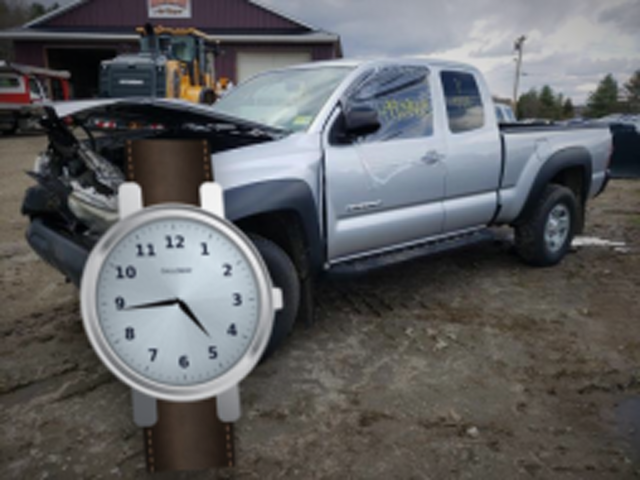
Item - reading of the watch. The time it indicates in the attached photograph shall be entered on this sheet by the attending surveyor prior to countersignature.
4:44
